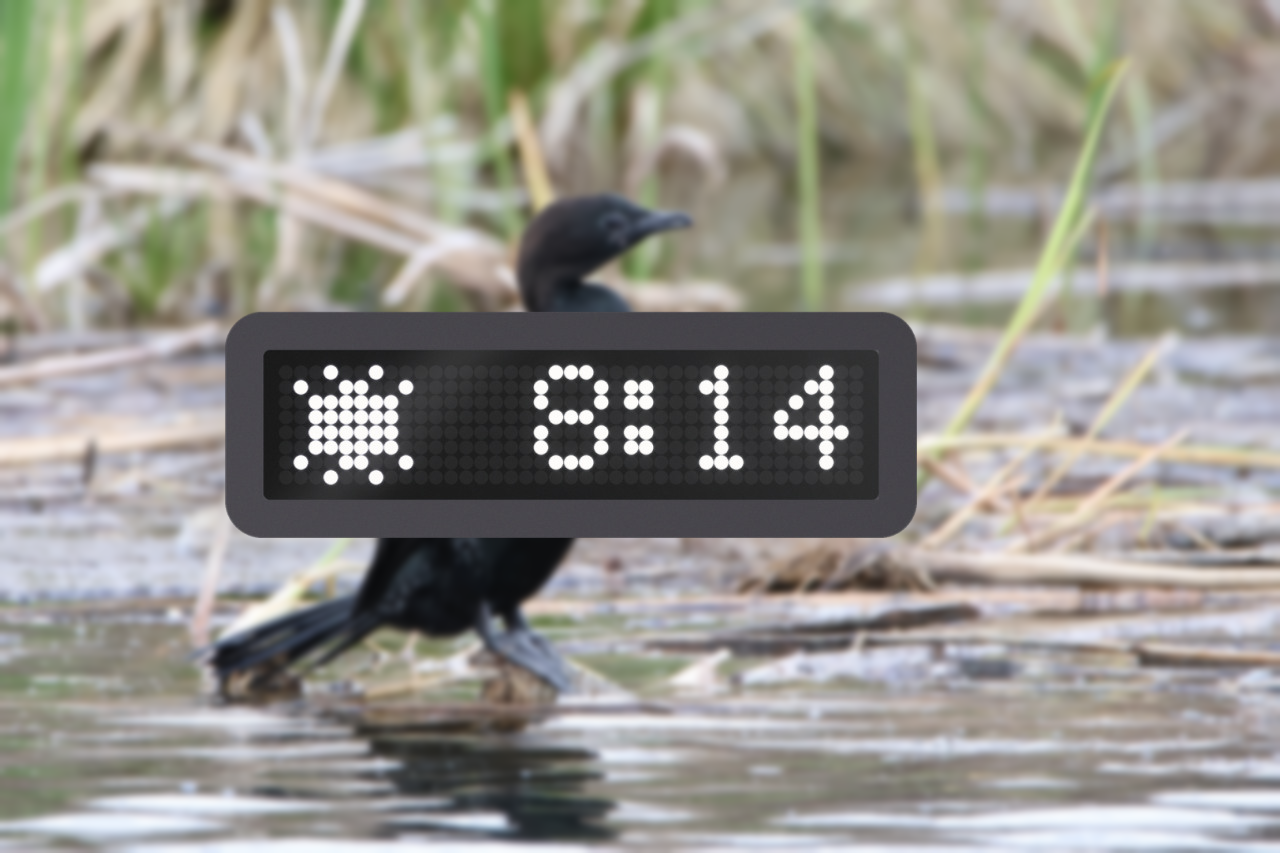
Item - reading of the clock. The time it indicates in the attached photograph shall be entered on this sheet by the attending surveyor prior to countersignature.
8:14
